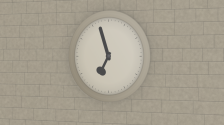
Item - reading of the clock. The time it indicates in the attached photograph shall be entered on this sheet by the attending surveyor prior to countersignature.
6:57
